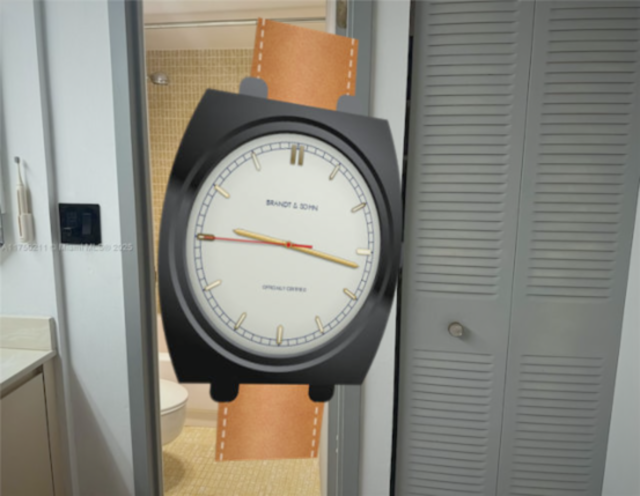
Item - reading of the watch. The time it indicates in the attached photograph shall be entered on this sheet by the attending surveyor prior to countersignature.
9:16:45
